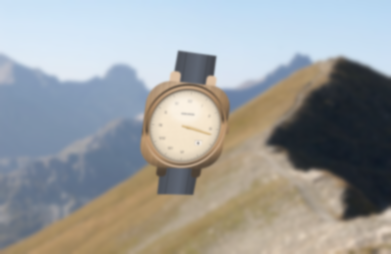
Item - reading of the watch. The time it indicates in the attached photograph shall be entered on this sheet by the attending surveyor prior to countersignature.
3:17
